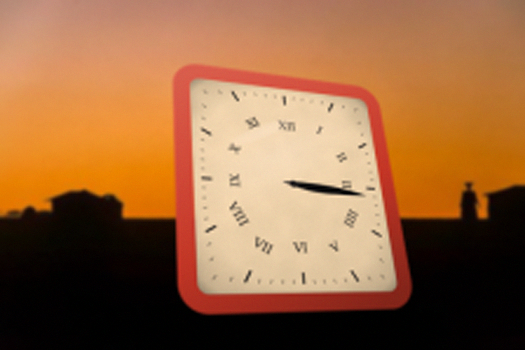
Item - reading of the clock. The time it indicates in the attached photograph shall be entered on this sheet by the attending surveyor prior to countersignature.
3:16
